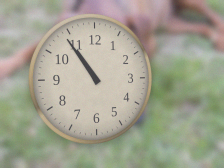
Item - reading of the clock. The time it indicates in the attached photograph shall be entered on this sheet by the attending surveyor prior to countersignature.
10:54
